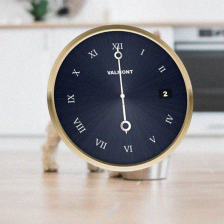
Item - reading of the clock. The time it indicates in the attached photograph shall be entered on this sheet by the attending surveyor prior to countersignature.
6:00
